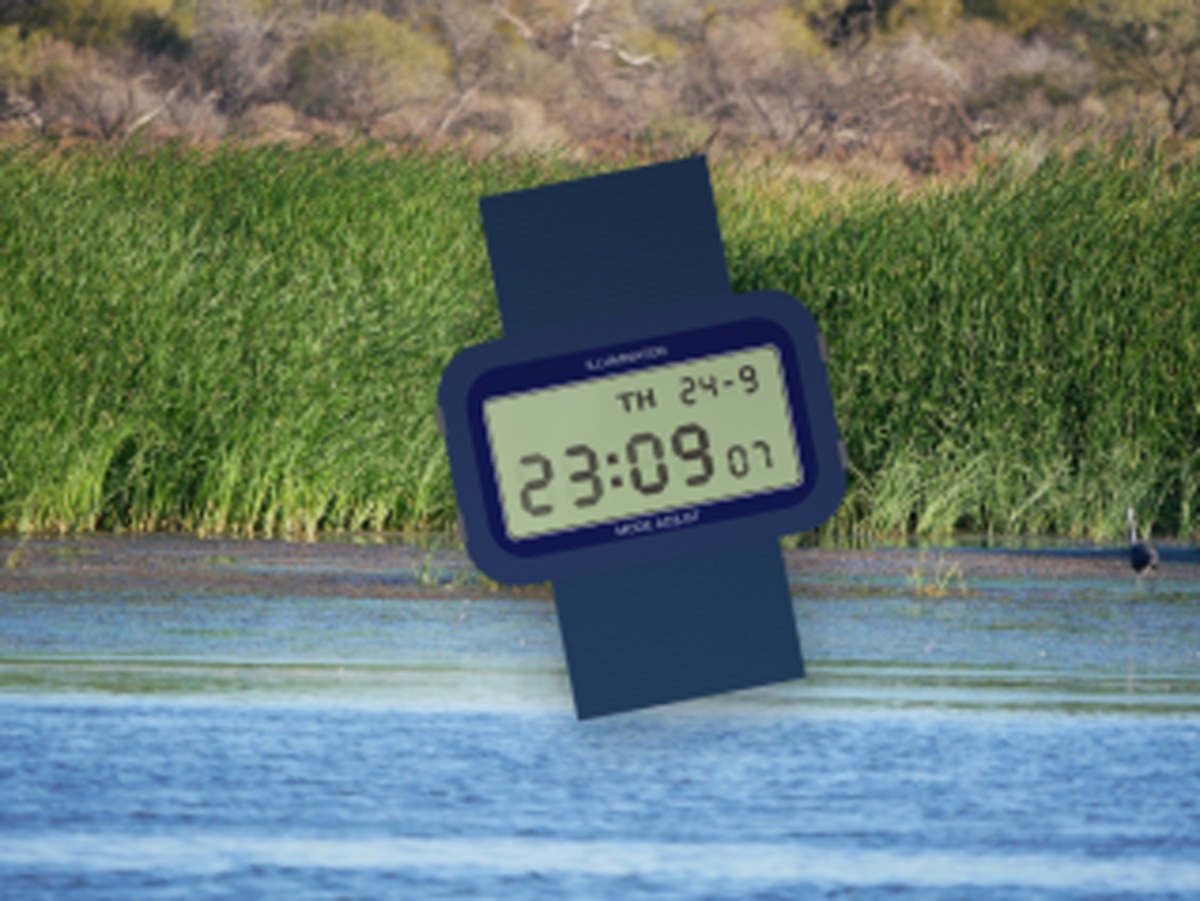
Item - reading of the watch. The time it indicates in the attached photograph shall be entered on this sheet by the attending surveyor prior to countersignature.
23:09:07
